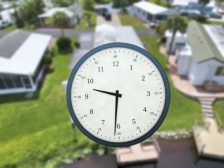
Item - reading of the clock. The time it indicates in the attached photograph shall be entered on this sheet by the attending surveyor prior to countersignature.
9:31
